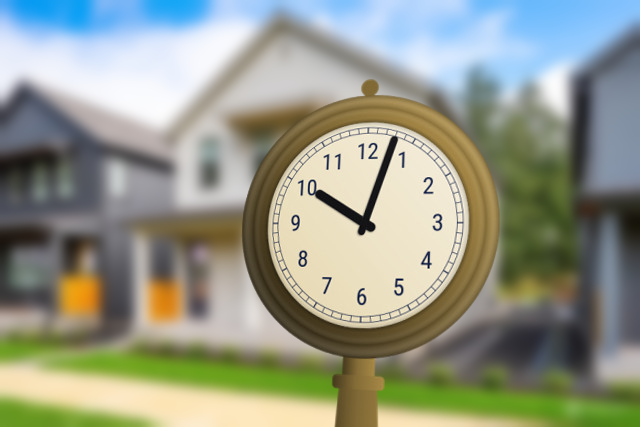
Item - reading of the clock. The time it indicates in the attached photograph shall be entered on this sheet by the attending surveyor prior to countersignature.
10:03
